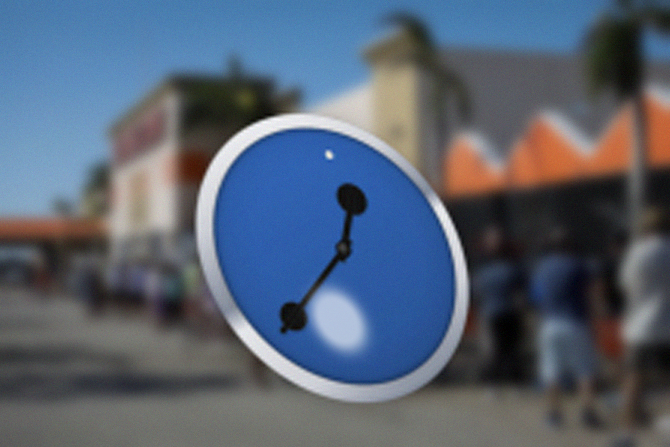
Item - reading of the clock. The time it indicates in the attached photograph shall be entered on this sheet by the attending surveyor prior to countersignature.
12:37
